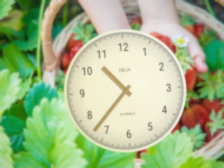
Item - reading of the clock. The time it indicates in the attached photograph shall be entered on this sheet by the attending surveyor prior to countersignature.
10:37
